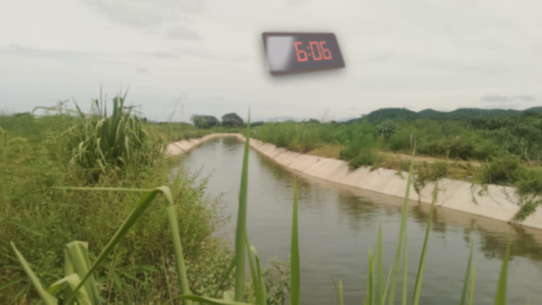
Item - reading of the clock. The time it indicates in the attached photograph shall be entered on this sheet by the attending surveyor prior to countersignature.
6:06
